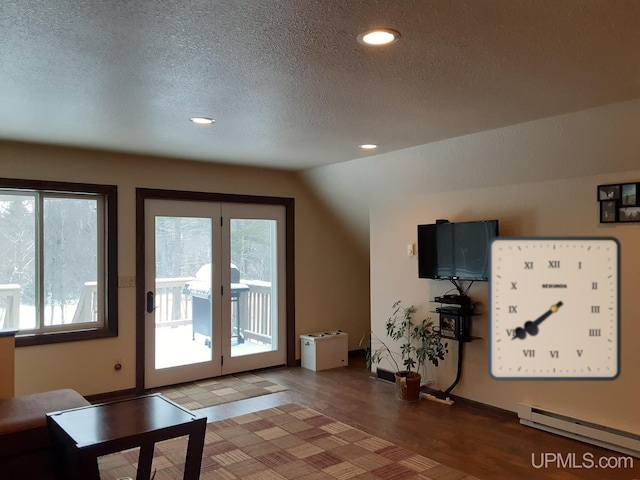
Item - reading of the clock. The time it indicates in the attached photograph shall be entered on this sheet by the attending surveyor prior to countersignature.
7:39
